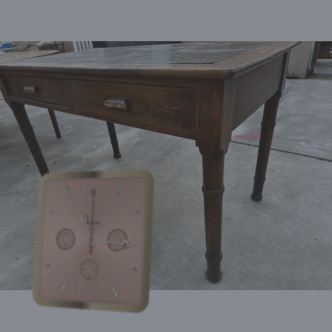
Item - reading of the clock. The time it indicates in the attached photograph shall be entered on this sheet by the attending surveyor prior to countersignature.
11:16
